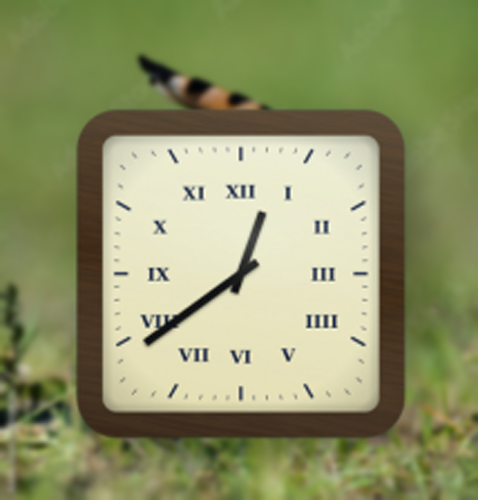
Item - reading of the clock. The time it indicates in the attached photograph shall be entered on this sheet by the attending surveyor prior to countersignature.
12:39
